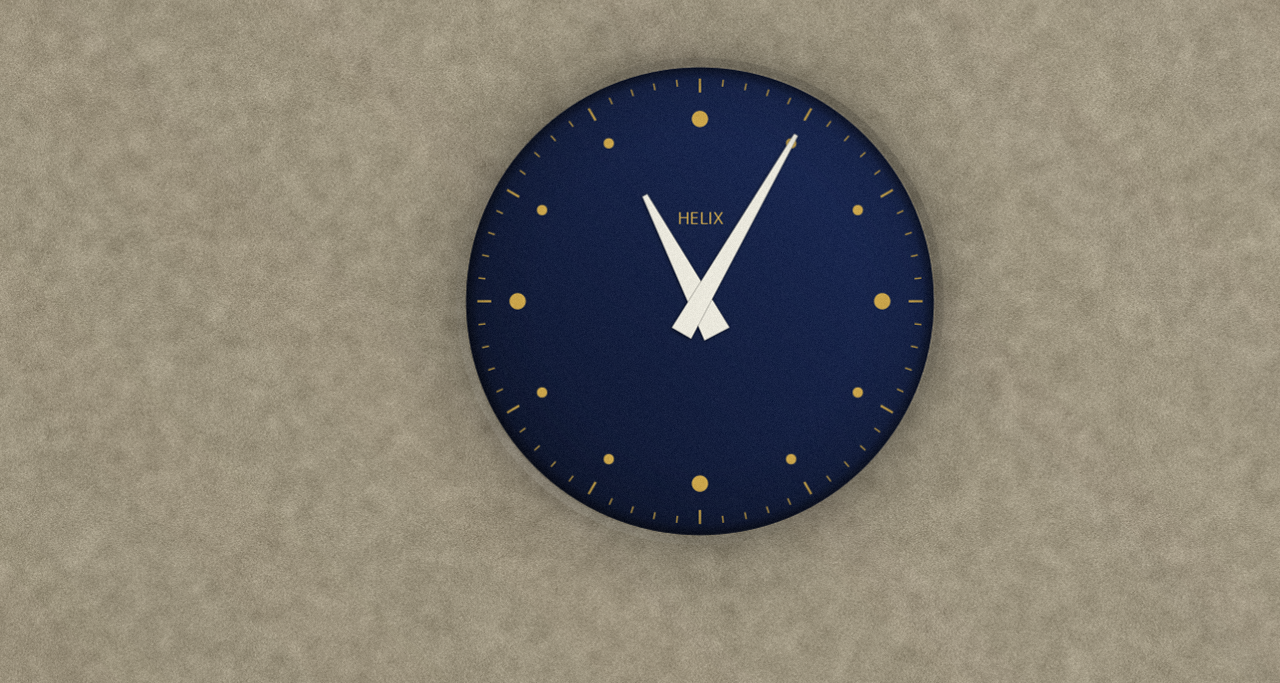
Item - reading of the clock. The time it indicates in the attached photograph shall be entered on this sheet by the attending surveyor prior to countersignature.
11:05
